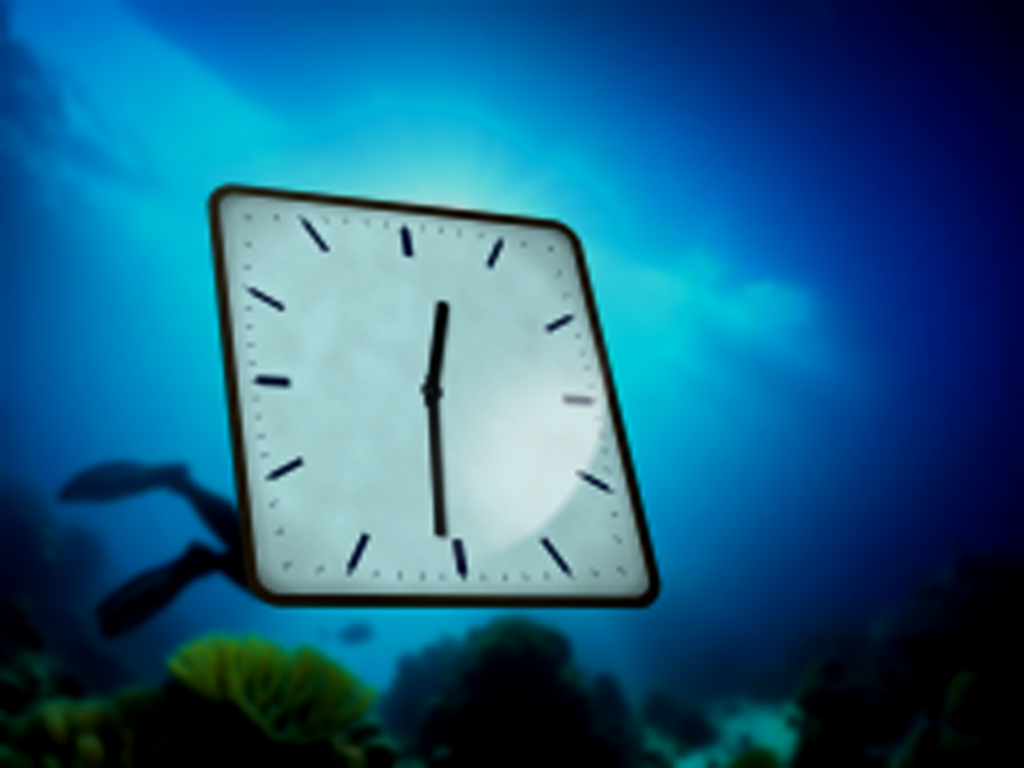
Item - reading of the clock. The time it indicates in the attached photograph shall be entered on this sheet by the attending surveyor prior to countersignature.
12:31
